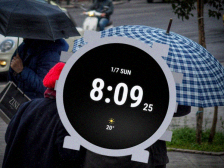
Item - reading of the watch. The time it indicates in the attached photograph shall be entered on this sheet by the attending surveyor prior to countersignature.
8:09:25
